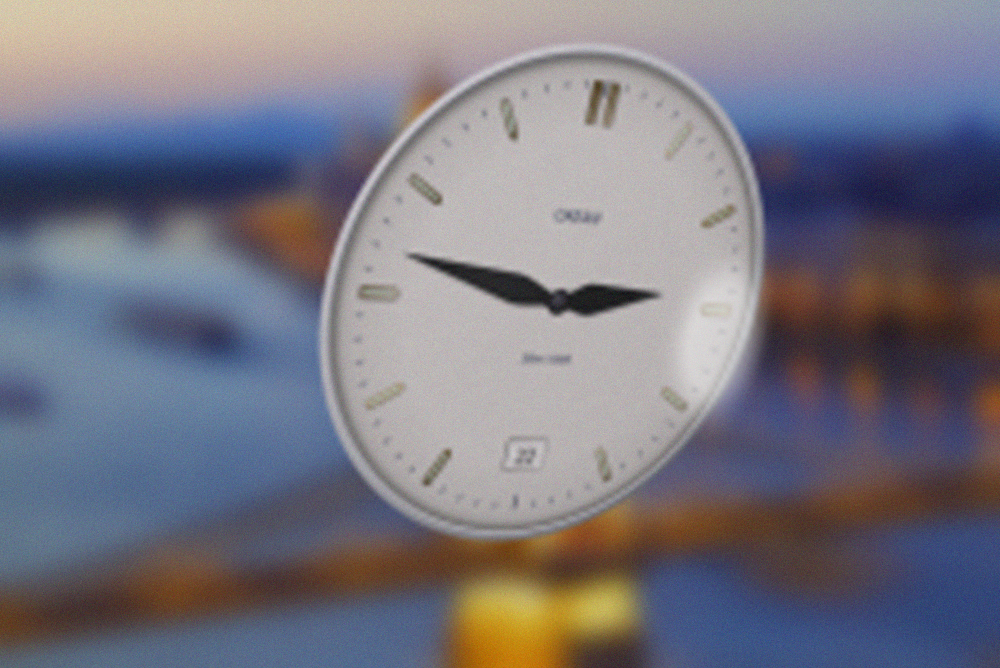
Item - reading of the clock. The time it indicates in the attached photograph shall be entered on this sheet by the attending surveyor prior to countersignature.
2:47
